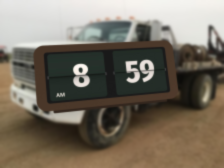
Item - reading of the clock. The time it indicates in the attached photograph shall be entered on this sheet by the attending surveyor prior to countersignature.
8:59
